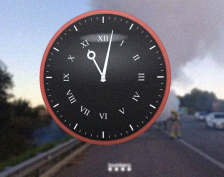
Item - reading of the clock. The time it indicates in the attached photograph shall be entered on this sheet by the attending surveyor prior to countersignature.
11:02
